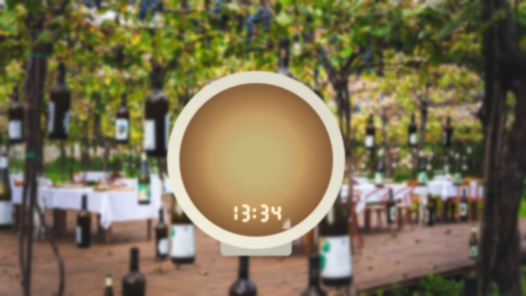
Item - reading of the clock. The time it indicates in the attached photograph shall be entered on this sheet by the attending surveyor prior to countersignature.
13:34
